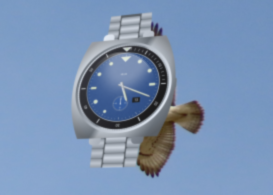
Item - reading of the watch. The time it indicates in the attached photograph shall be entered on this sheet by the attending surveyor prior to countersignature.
5:19
